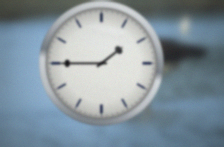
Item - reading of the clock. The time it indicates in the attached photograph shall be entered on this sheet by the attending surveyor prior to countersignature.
1:45
